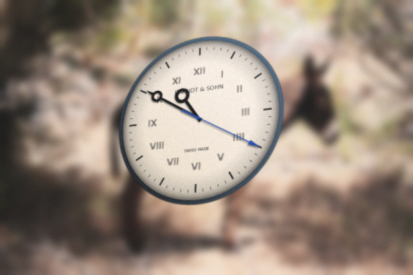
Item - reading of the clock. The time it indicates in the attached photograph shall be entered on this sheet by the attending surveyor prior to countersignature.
10:50:20
